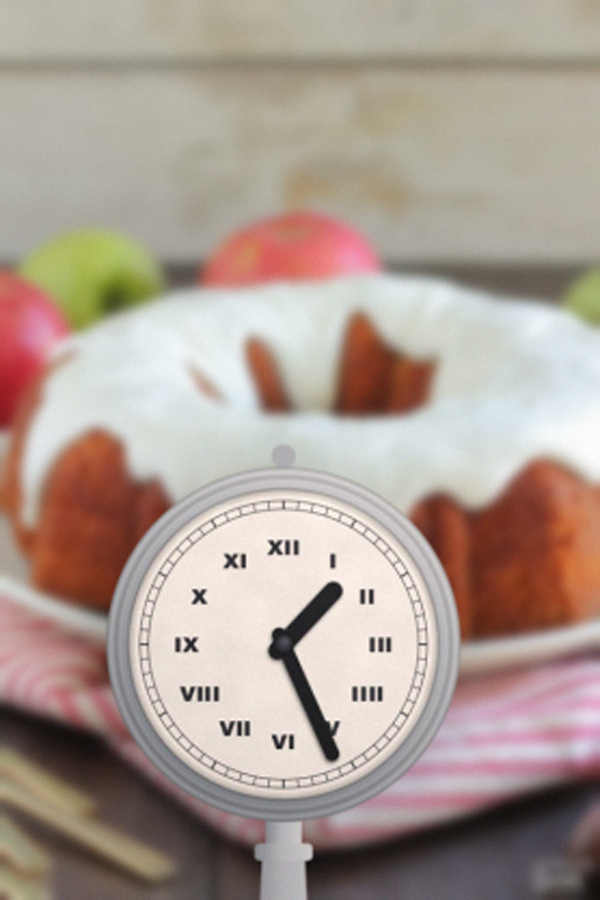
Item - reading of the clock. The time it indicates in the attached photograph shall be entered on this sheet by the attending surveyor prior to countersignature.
1:26
